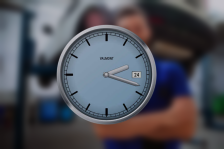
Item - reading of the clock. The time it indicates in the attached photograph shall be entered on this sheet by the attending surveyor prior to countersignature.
2:18
